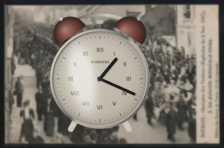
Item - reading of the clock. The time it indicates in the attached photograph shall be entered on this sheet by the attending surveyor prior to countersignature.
1:19
